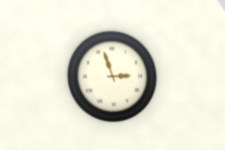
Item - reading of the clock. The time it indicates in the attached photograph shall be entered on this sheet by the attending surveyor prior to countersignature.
2:57
